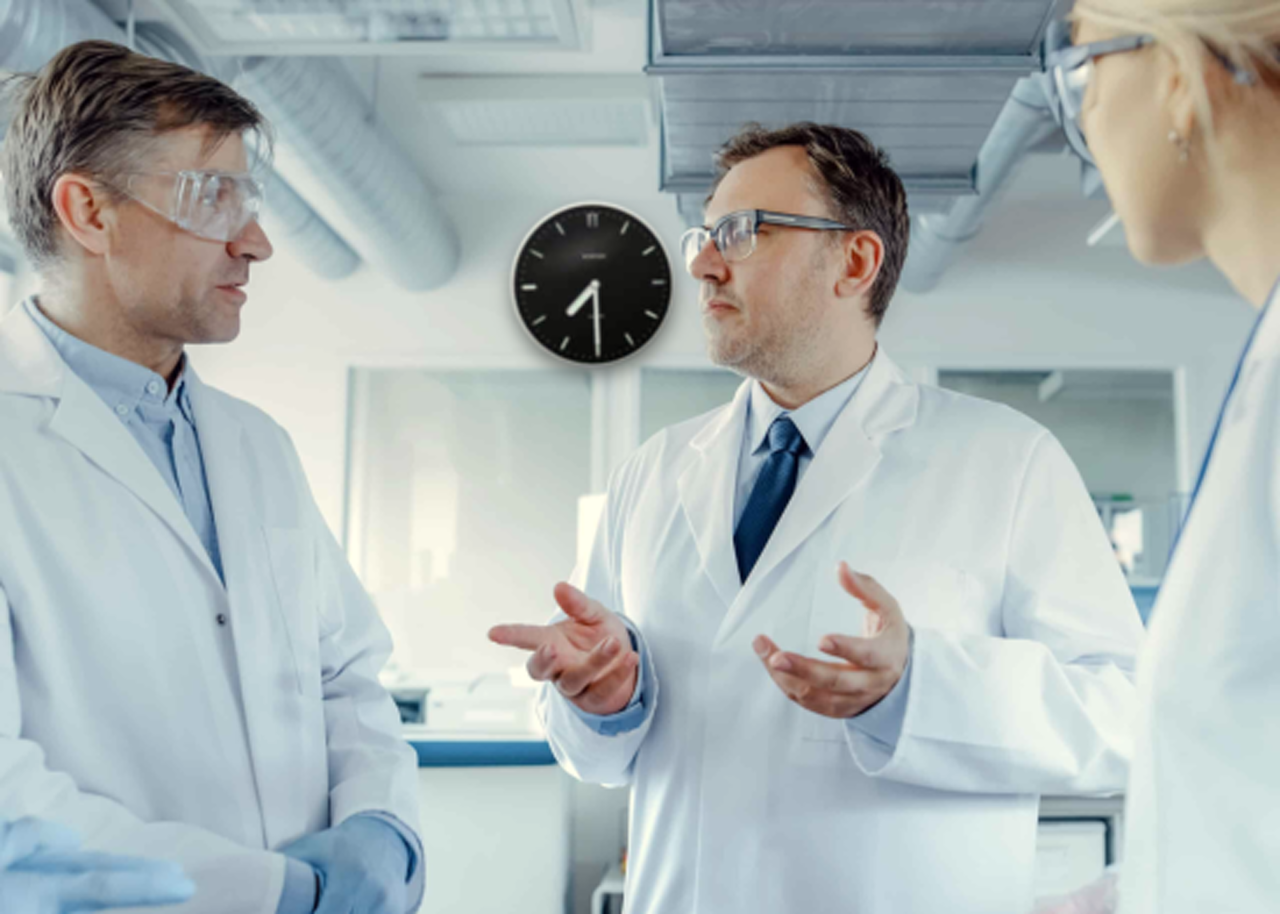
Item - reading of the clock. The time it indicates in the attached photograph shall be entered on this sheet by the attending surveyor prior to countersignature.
7:30
